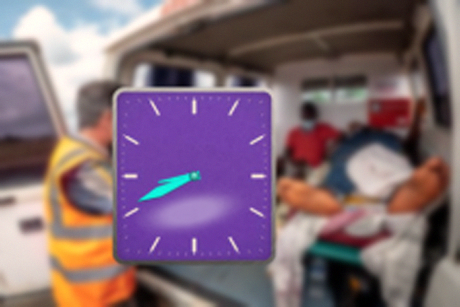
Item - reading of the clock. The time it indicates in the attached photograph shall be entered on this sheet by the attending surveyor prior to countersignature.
8:41
